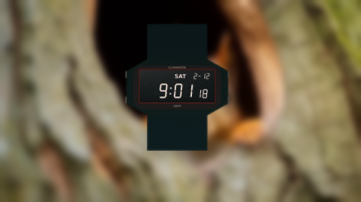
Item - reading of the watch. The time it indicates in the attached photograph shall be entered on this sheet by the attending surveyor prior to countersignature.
9:01:18
